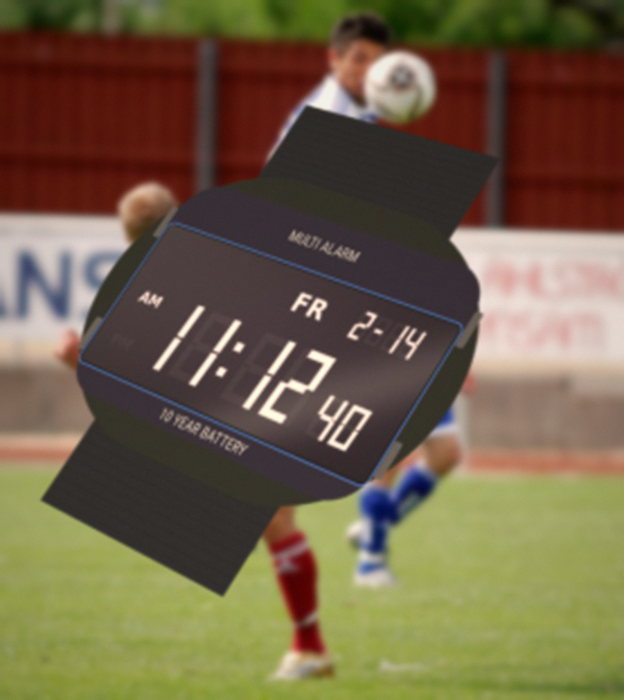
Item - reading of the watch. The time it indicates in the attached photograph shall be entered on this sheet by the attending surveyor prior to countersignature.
11:12:40
